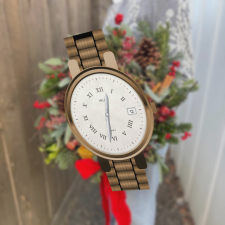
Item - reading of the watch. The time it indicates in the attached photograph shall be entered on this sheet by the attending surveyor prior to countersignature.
12:32
